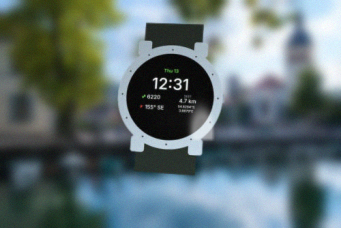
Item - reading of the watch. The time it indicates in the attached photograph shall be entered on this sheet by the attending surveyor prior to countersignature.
12:31
